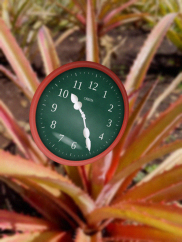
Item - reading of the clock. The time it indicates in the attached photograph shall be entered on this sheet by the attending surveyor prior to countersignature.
10:25
